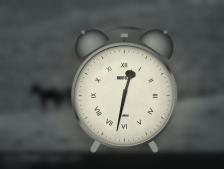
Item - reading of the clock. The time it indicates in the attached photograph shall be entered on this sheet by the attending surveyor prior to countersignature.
12:32
